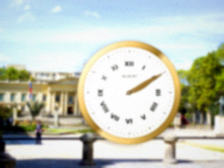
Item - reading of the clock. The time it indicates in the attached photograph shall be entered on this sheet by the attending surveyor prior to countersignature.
2:10
